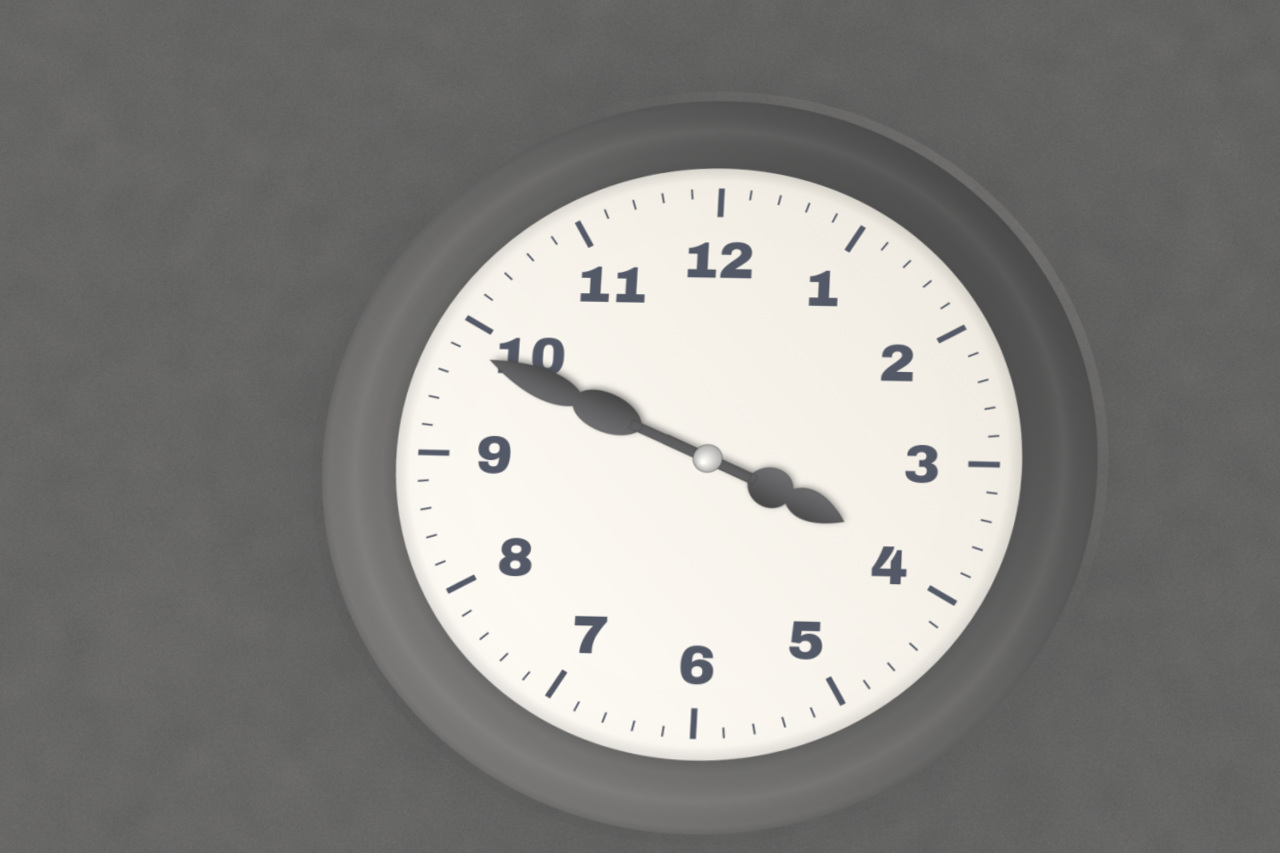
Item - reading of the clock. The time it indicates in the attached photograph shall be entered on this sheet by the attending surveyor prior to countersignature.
3:49
